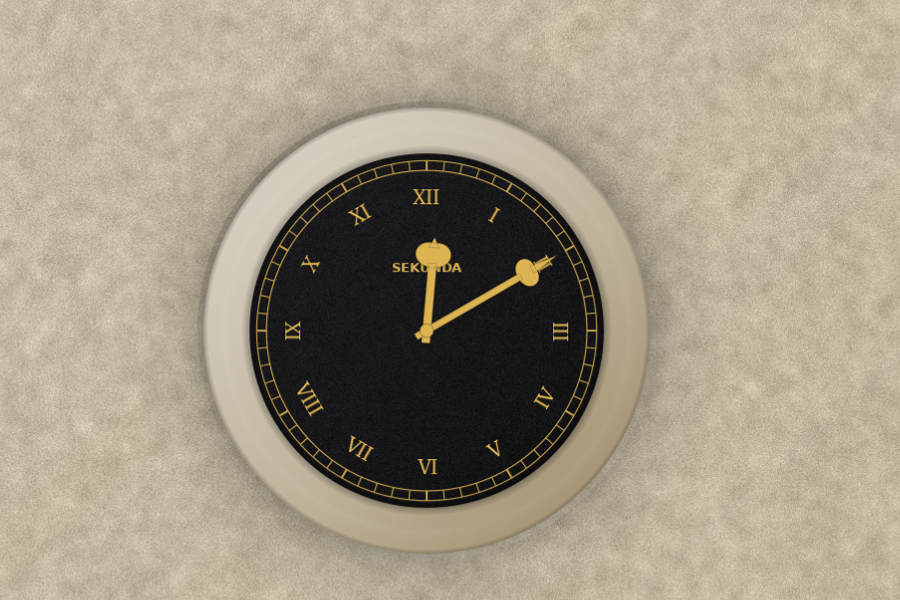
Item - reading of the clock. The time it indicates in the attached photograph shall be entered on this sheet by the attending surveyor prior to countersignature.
12:10
